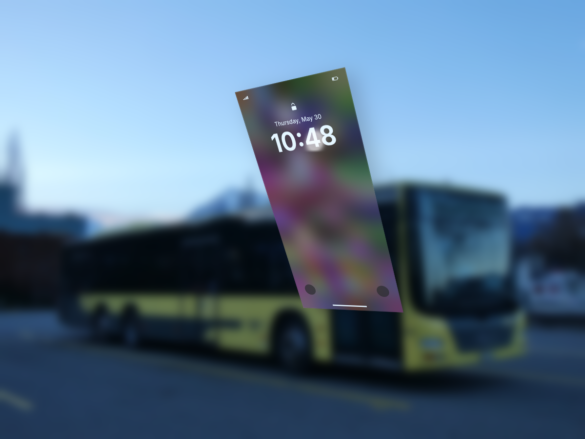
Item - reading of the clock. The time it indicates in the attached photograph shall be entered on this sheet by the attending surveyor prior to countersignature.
10:48
